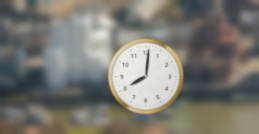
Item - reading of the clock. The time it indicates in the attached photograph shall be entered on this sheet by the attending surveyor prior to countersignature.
8:01
